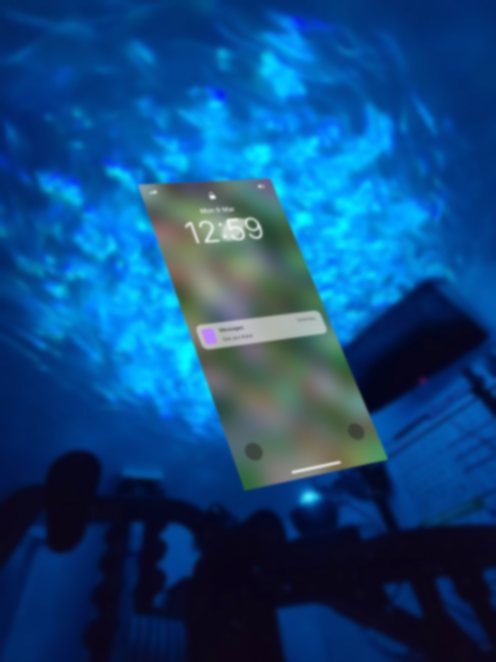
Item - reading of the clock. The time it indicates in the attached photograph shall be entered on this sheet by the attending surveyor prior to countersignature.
12:59
